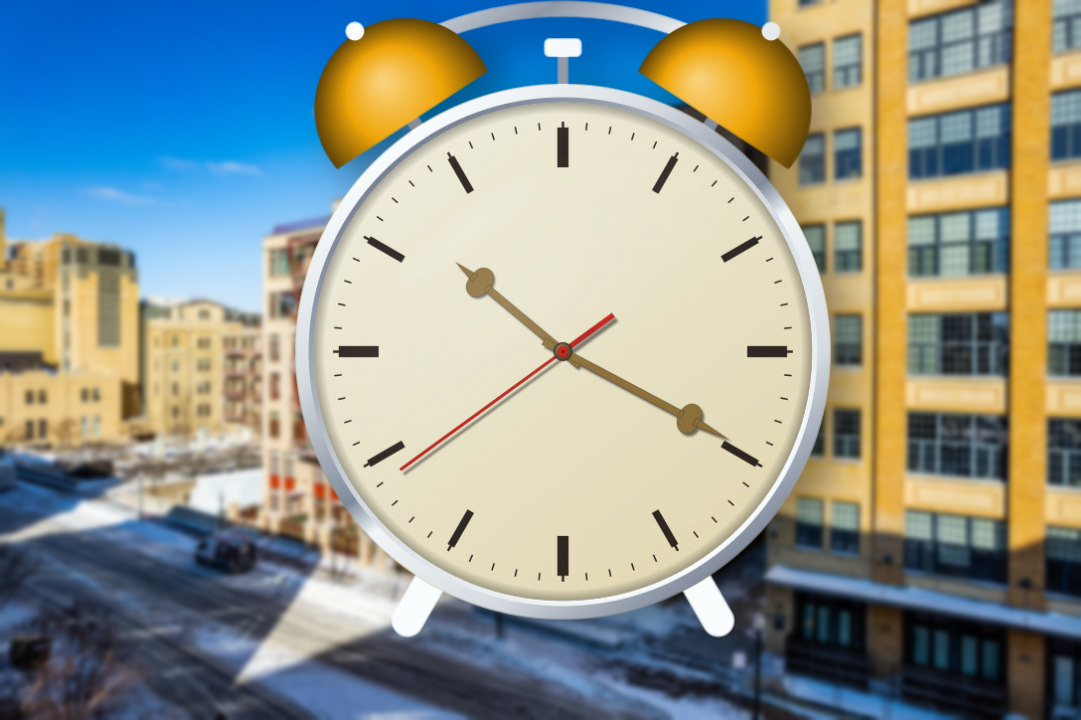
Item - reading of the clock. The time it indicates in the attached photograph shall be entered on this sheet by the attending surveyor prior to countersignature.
10:19:39
